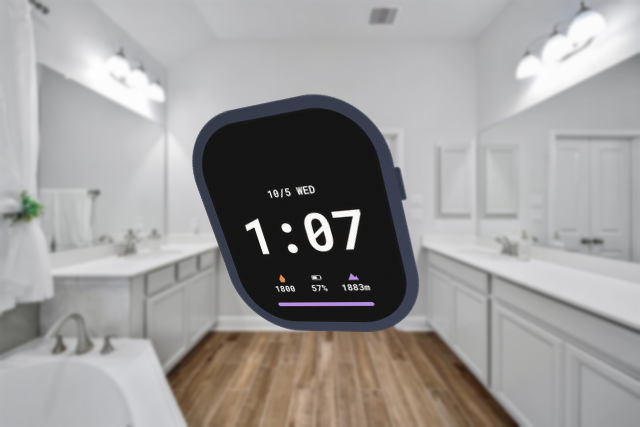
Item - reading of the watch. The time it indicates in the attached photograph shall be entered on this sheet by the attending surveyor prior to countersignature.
1:07
